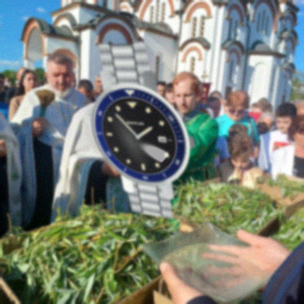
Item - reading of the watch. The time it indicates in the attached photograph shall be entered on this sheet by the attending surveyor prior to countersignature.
1:53
